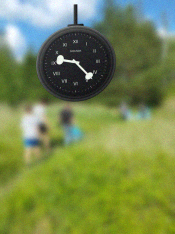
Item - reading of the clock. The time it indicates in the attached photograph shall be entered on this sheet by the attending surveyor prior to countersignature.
9:23
